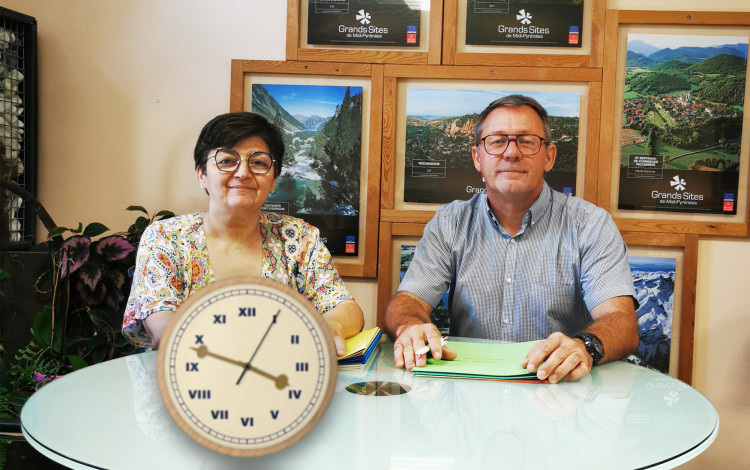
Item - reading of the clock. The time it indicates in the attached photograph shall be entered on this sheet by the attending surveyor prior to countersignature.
3:48:05
